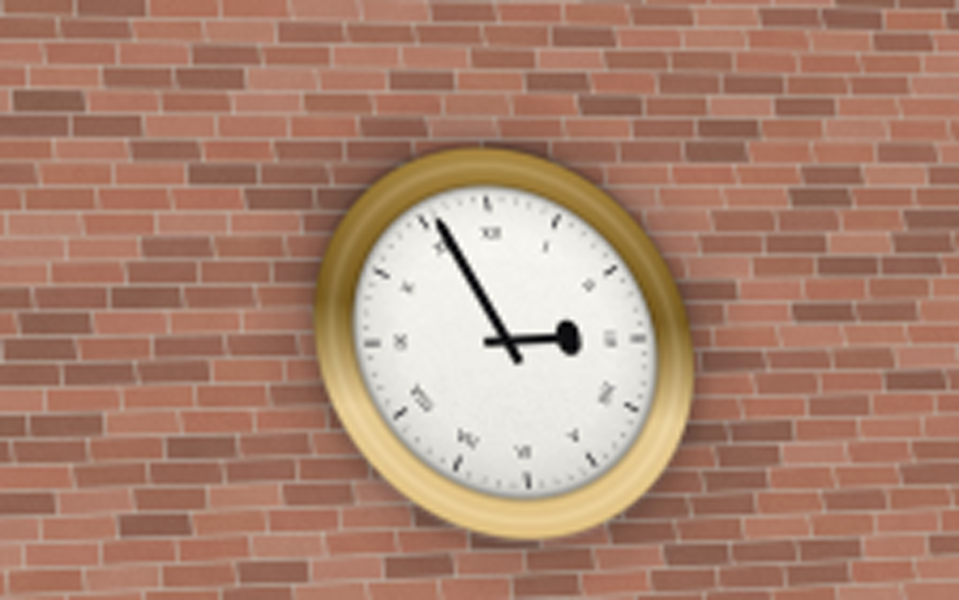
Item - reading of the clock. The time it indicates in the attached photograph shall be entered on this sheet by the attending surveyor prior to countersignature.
2:56
